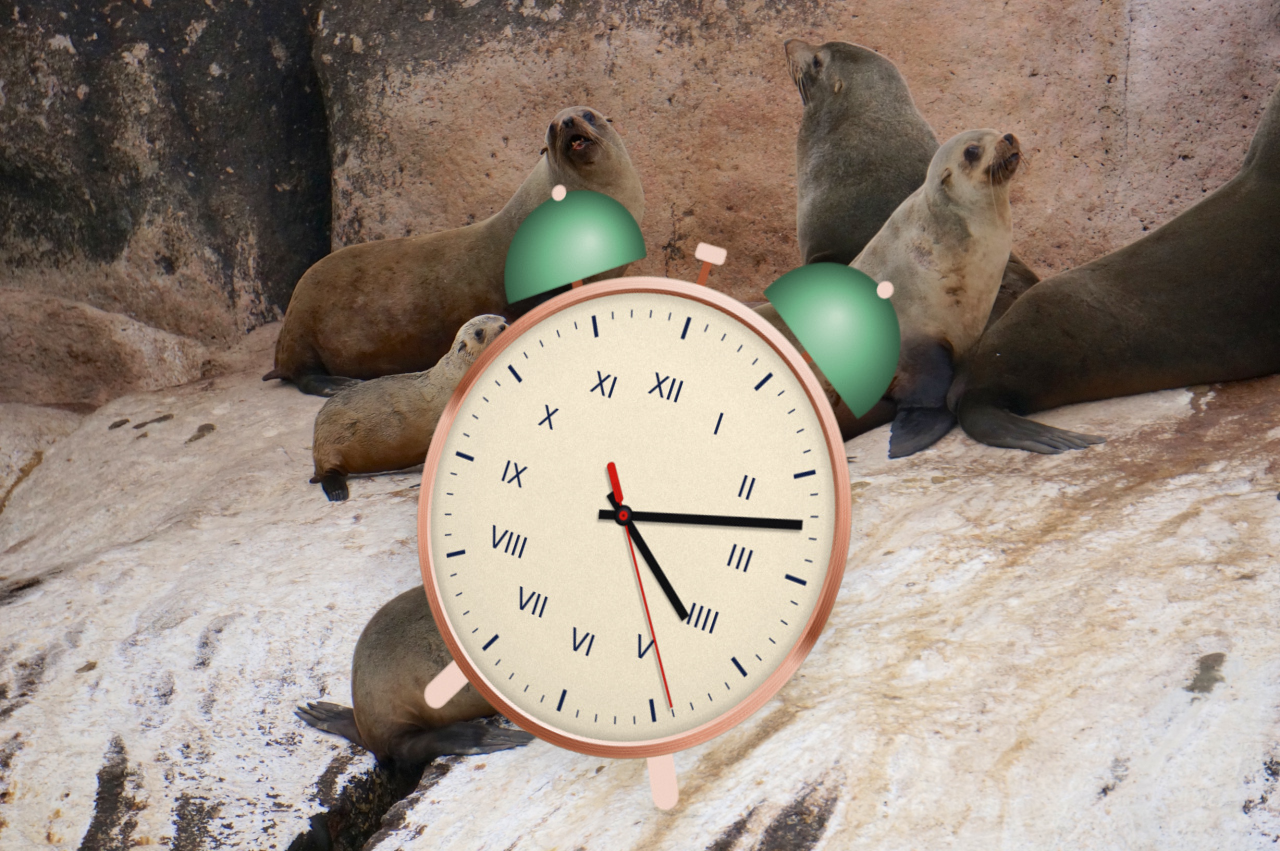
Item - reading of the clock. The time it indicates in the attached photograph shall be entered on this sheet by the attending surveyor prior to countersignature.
4:12:24
